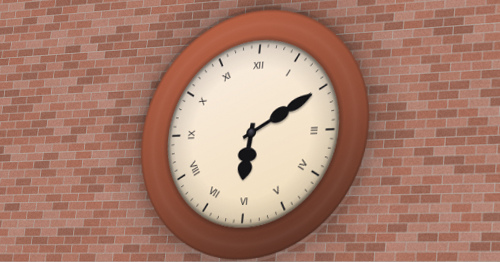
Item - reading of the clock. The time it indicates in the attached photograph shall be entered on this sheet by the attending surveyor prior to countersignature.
6:10
